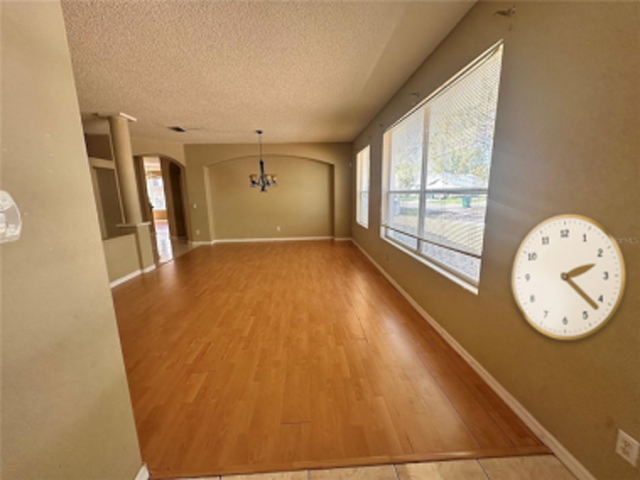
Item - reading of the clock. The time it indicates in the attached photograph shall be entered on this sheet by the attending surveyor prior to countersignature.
2:22
